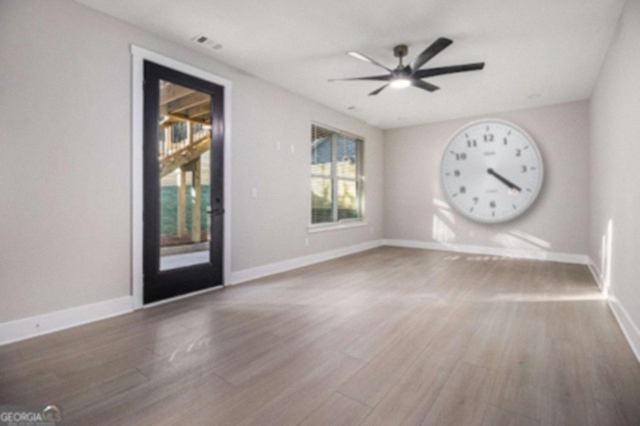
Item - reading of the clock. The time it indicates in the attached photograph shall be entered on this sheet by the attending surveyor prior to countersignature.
4:21
